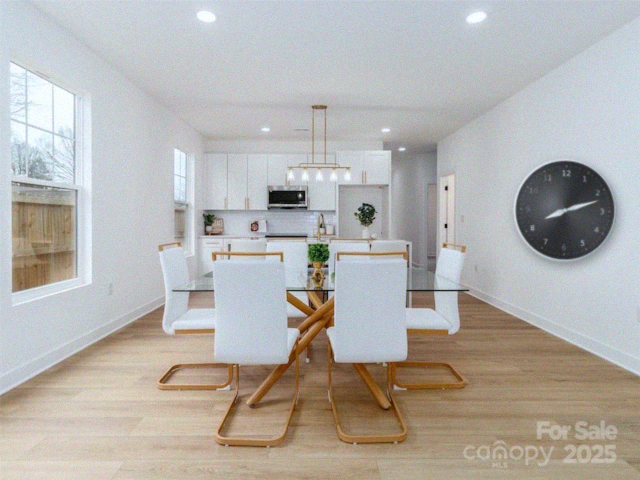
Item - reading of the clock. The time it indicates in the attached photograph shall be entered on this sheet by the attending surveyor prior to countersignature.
8:12
